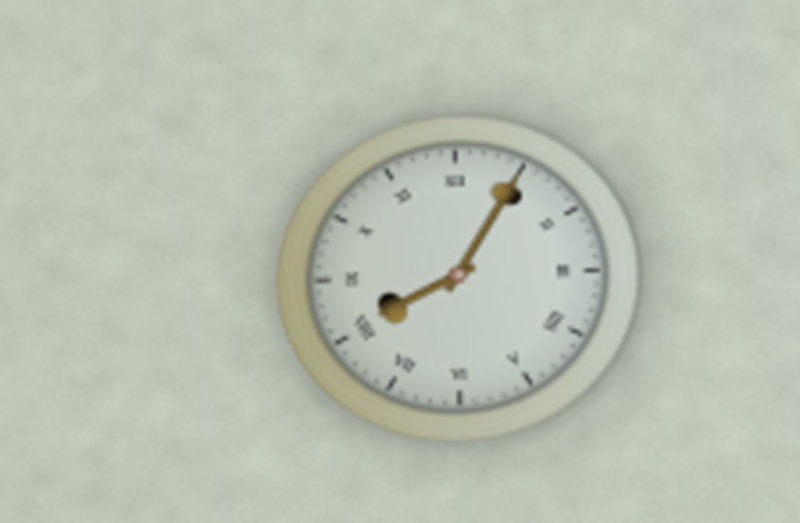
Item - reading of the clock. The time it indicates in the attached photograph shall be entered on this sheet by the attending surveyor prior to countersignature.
8:05
